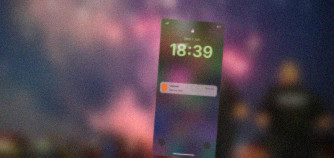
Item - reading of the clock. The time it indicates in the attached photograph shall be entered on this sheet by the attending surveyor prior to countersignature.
18:39
